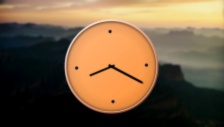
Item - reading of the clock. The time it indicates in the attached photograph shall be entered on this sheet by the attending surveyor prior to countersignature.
8:20
